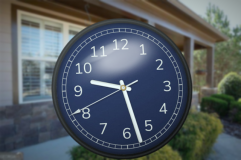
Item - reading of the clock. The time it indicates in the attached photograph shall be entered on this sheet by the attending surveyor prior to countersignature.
9:27:41
